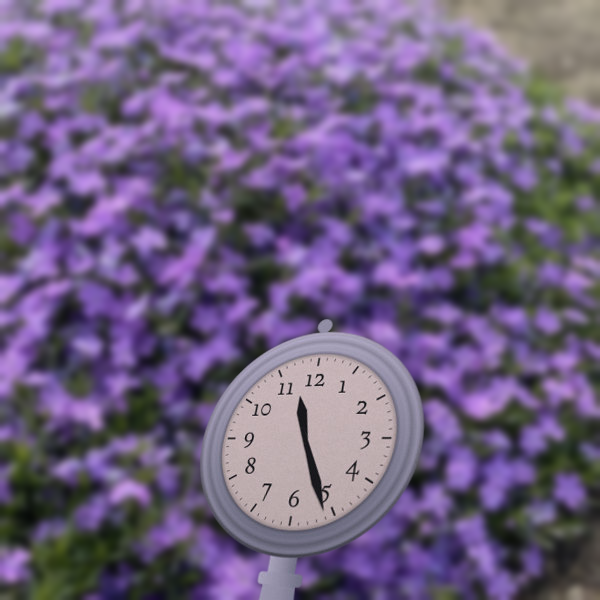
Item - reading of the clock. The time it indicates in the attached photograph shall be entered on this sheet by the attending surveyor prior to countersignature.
11:26
